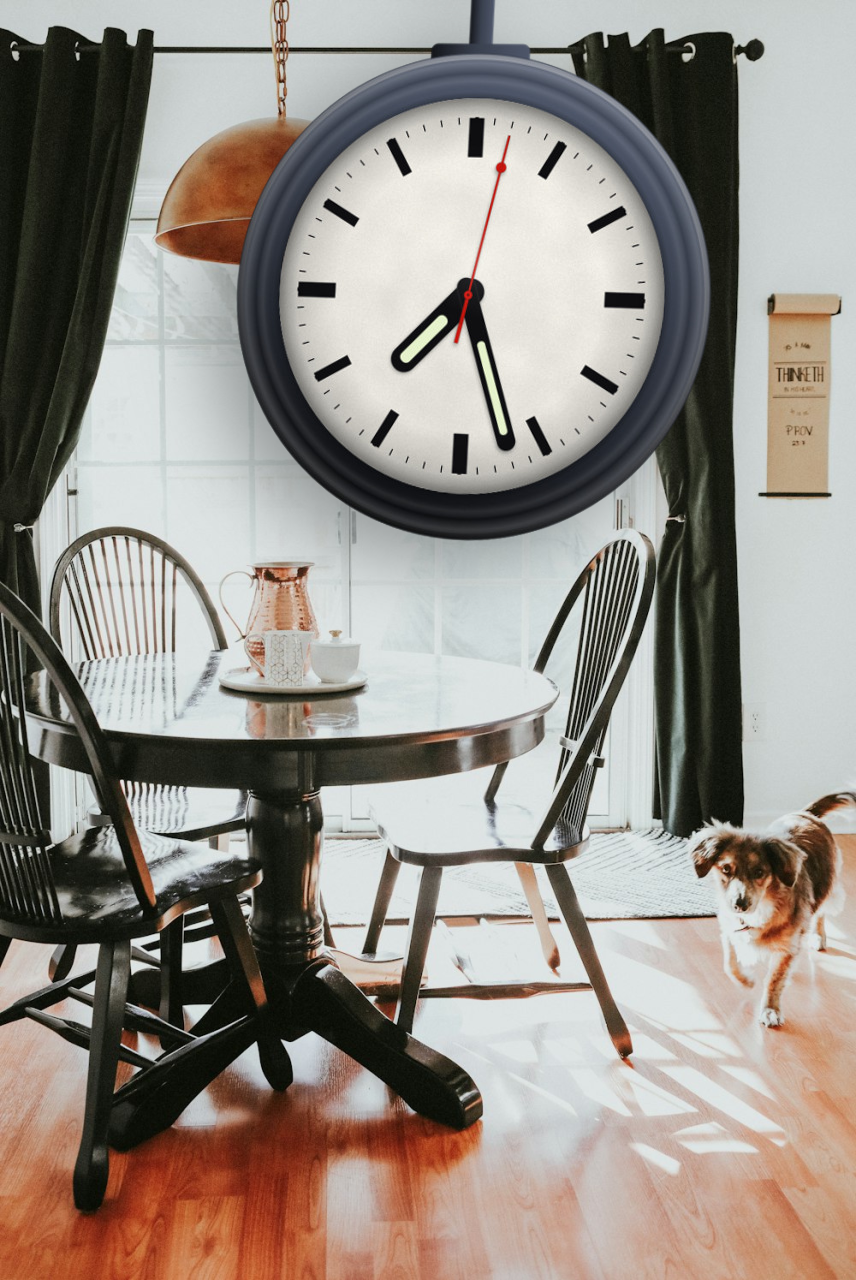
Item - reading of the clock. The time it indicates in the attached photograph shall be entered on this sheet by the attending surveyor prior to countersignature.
7:27:02
